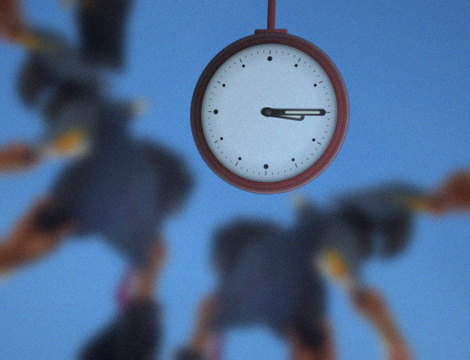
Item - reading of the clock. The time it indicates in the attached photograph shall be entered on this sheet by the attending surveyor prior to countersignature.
3:15
